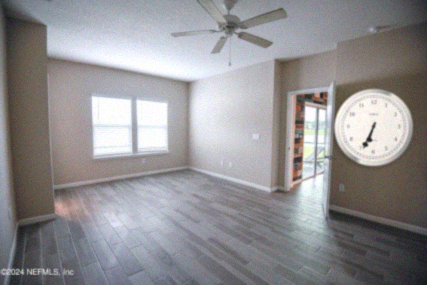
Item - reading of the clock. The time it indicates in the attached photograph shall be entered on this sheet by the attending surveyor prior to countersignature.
6:34
